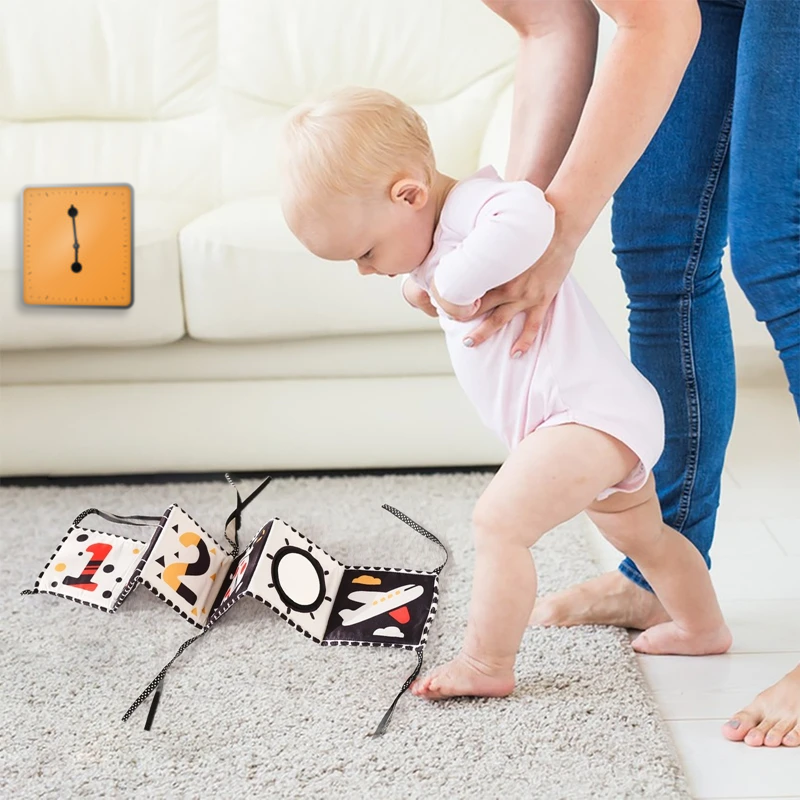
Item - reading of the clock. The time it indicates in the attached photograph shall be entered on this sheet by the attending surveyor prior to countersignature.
5:59
